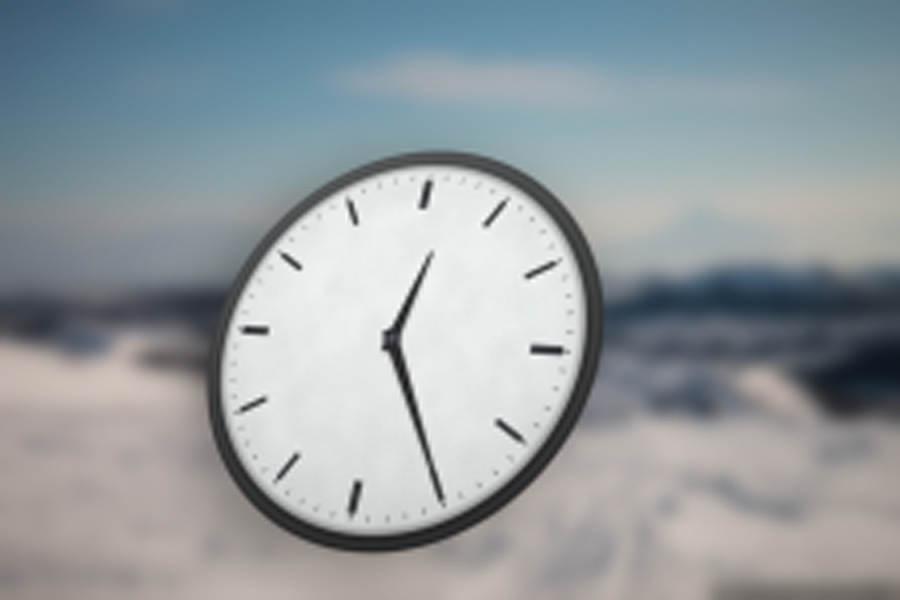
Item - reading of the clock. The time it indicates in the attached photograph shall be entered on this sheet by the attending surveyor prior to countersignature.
12:25
